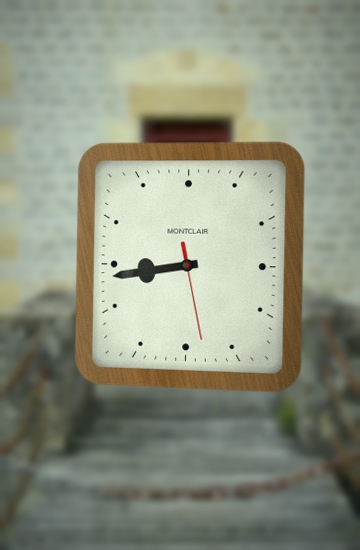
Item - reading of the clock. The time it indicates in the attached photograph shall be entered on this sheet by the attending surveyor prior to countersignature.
8:43:28
